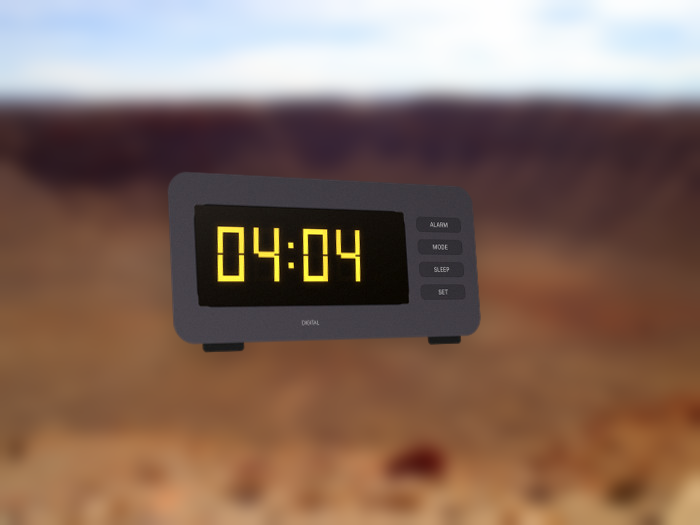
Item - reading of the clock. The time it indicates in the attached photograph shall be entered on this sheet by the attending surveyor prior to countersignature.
4:04
